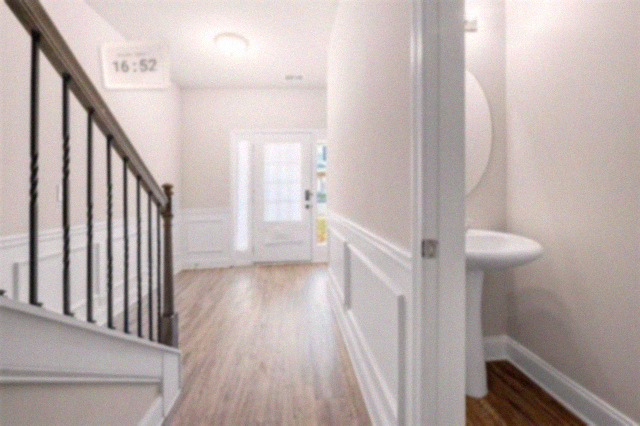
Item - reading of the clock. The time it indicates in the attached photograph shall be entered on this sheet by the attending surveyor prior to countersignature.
16:52
